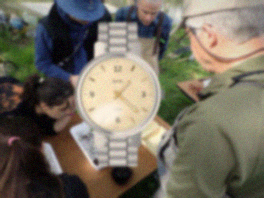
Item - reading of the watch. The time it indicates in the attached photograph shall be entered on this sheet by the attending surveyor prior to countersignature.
1:22
